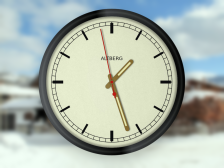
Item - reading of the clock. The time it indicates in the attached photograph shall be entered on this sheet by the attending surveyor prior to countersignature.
1:26:58
